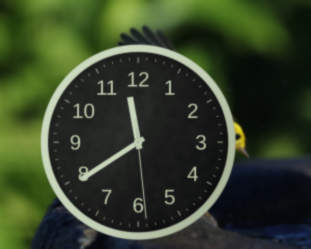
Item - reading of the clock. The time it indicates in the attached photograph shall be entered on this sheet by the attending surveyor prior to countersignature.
11:39:29
